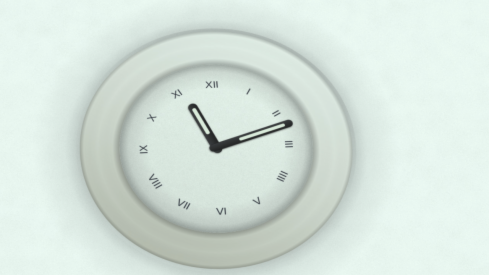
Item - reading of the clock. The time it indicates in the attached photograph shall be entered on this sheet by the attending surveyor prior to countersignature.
11:12
